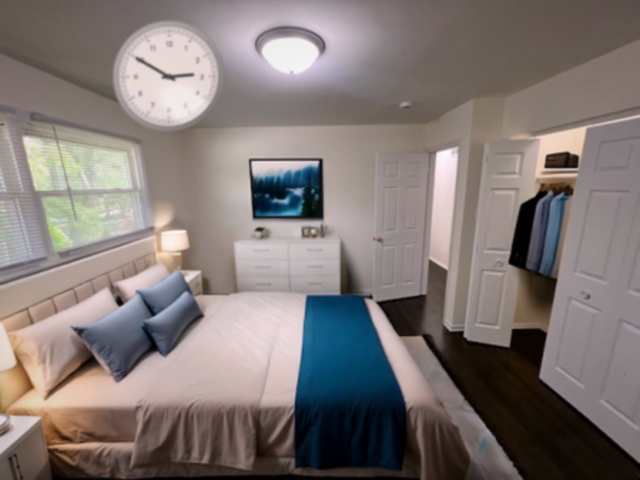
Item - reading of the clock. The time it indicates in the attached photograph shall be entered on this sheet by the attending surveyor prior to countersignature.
2:50
